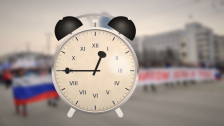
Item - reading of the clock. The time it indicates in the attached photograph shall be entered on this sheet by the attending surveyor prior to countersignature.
12:45
